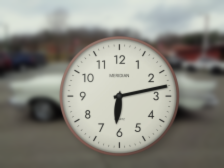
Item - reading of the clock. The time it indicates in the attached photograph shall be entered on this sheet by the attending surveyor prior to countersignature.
6:13
